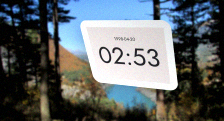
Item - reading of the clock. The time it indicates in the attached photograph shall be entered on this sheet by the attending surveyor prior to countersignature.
2:53
